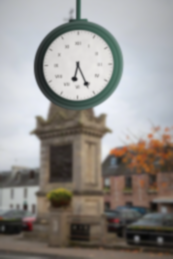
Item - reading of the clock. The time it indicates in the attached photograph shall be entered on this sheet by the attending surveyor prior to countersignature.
6:26
